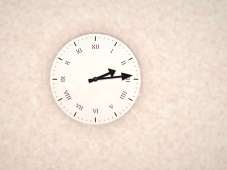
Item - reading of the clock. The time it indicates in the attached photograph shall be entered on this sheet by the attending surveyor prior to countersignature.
2:14
